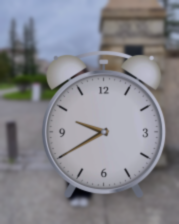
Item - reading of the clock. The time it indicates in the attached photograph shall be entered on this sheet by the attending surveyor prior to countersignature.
9:40
